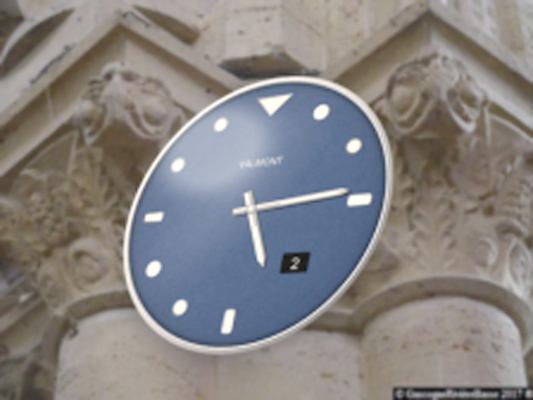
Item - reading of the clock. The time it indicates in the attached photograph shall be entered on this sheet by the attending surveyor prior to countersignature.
5:14
